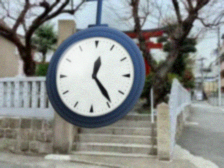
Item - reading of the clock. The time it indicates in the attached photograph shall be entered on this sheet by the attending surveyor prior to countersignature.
12:24
